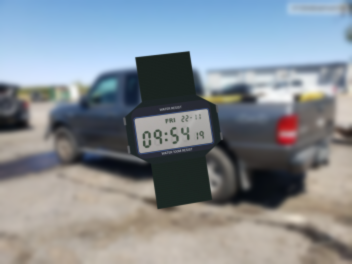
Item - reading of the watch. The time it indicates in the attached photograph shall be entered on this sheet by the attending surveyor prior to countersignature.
9:54
